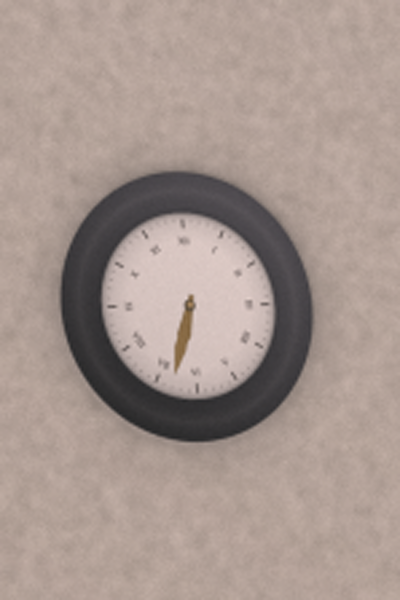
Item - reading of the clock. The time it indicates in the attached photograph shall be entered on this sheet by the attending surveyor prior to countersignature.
6:33
